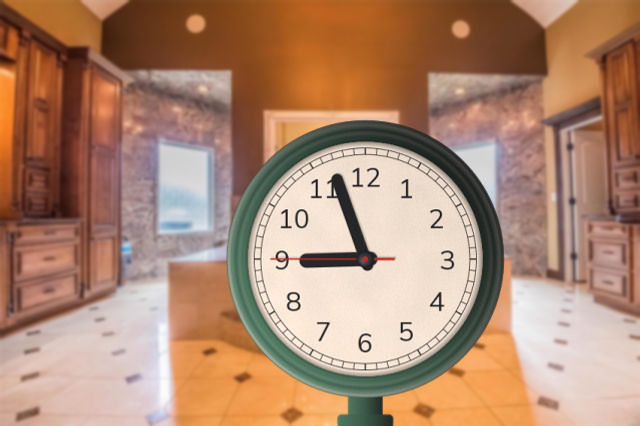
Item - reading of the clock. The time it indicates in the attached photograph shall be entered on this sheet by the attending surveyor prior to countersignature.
8:56:45
